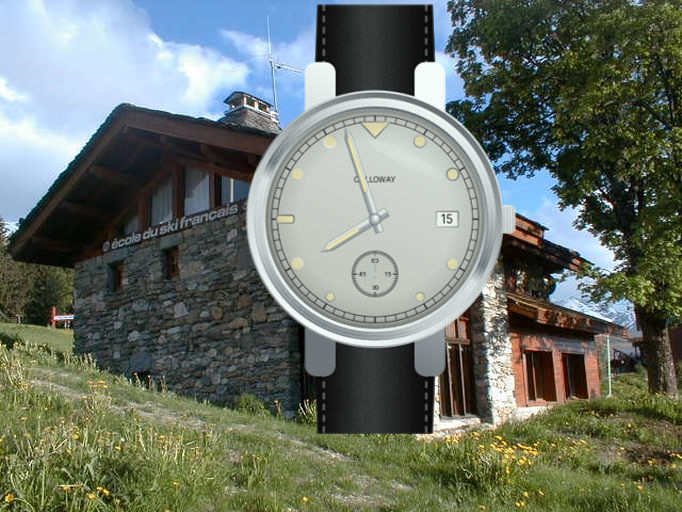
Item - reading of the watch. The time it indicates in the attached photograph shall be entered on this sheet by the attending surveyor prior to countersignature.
7:57
